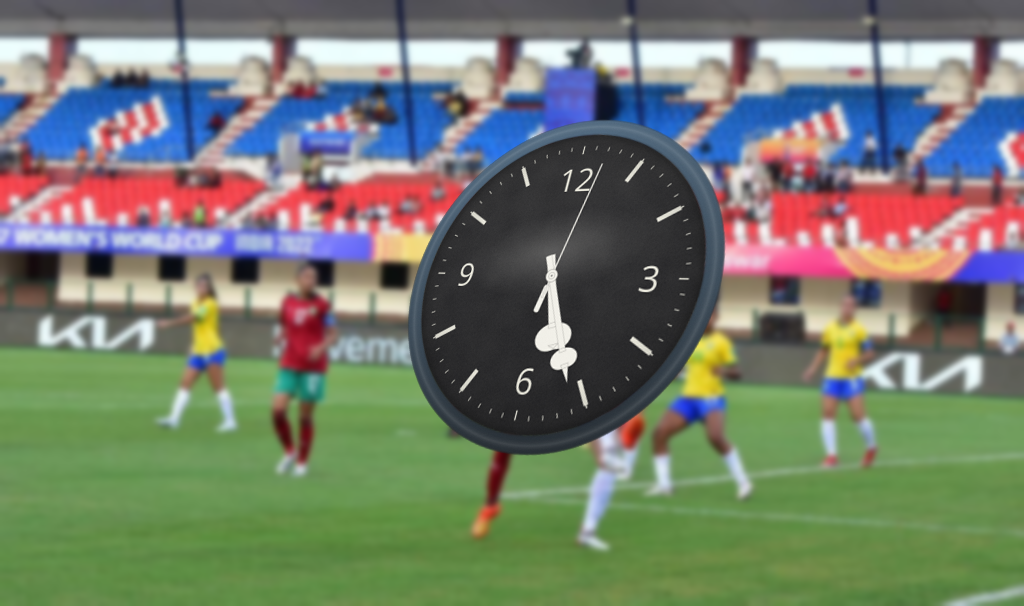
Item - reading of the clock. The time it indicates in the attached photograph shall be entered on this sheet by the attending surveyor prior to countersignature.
5:26:02
